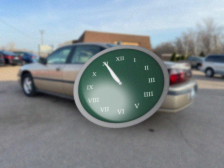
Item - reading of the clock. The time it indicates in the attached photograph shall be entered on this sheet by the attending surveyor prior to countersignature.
10:55
